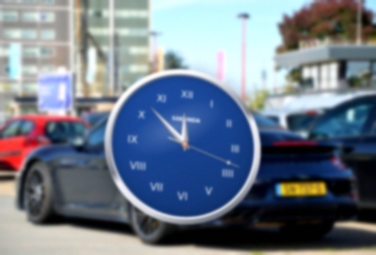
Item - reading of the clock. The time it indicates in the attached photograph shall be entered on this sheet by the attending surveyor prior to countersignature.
11:52:18
